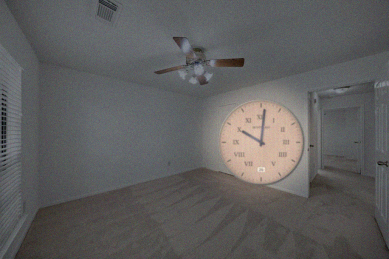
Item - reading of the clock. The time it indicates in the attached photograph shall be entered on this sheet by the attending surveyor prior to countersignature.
10:01
